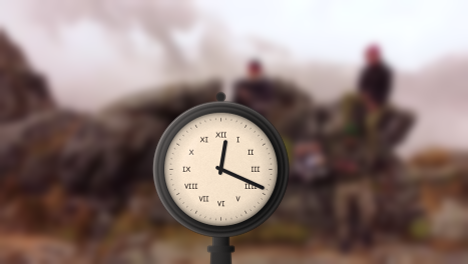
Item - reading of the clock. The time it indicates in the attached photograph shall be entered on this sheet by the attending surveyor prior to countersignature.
12:19
